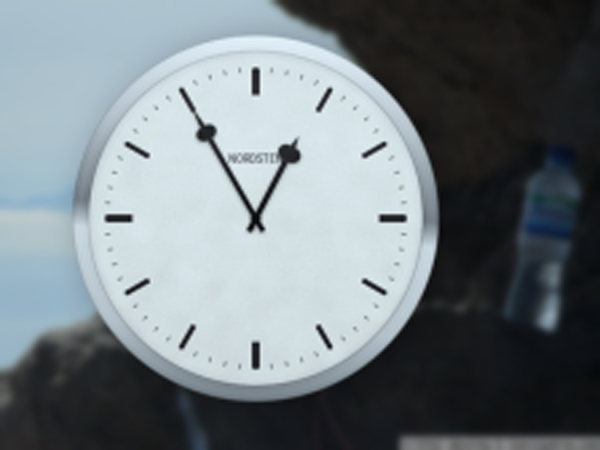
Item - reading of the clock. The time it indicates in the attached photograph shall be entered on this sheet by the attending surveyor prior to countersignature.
12:55
